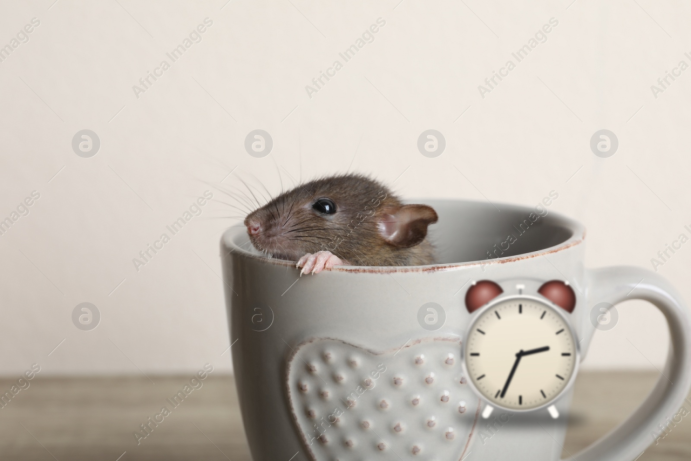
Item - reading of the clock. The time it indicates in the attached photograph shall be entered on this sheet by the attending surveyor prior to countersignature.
2:34
